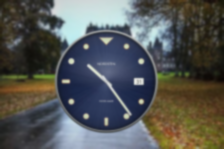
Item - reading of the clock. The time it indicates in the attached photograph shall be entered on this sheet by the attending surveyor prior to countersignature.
10:24
